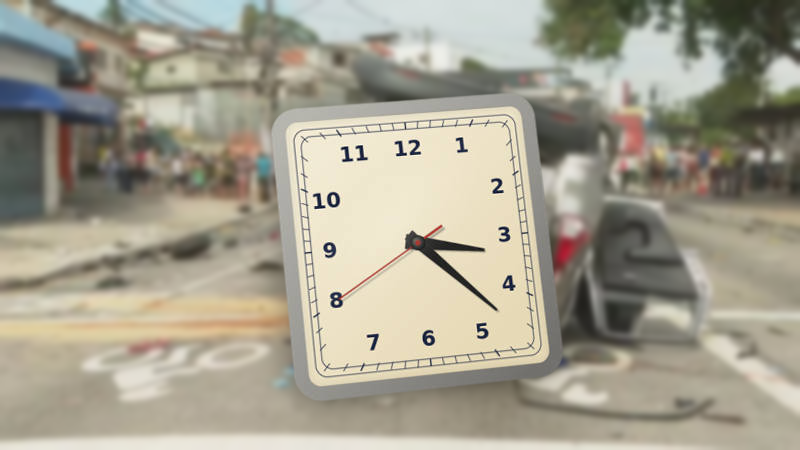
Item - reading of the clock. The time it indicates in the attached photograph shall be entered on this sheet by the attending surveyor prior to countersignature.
3:22:40
